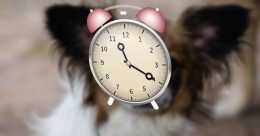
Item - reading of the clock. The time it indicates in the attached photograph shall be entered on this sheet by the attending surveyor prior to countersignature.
11:20
